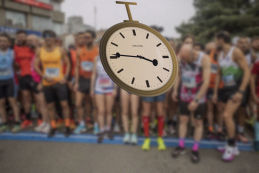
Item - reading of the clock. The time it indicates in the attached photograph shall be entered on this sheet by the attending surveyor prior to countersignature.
3:46
